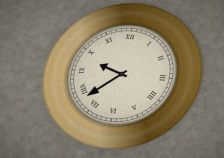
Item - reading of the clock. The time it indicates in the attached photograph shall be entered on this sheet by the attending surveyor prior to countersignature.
9:38
